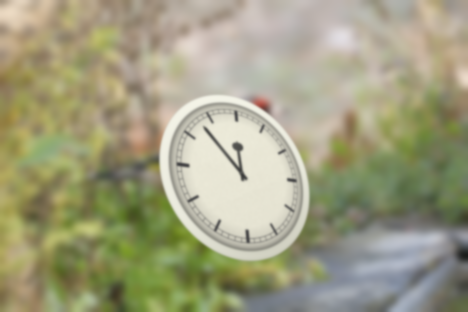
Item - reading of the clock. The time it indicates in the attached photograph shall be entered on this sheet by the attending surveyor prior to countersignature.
11:53
